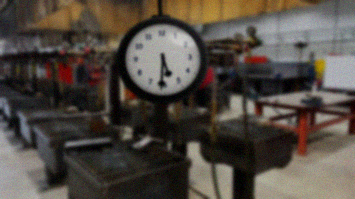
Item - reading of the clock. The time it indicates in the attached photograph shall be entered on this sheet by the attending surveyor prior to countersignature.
5:31
